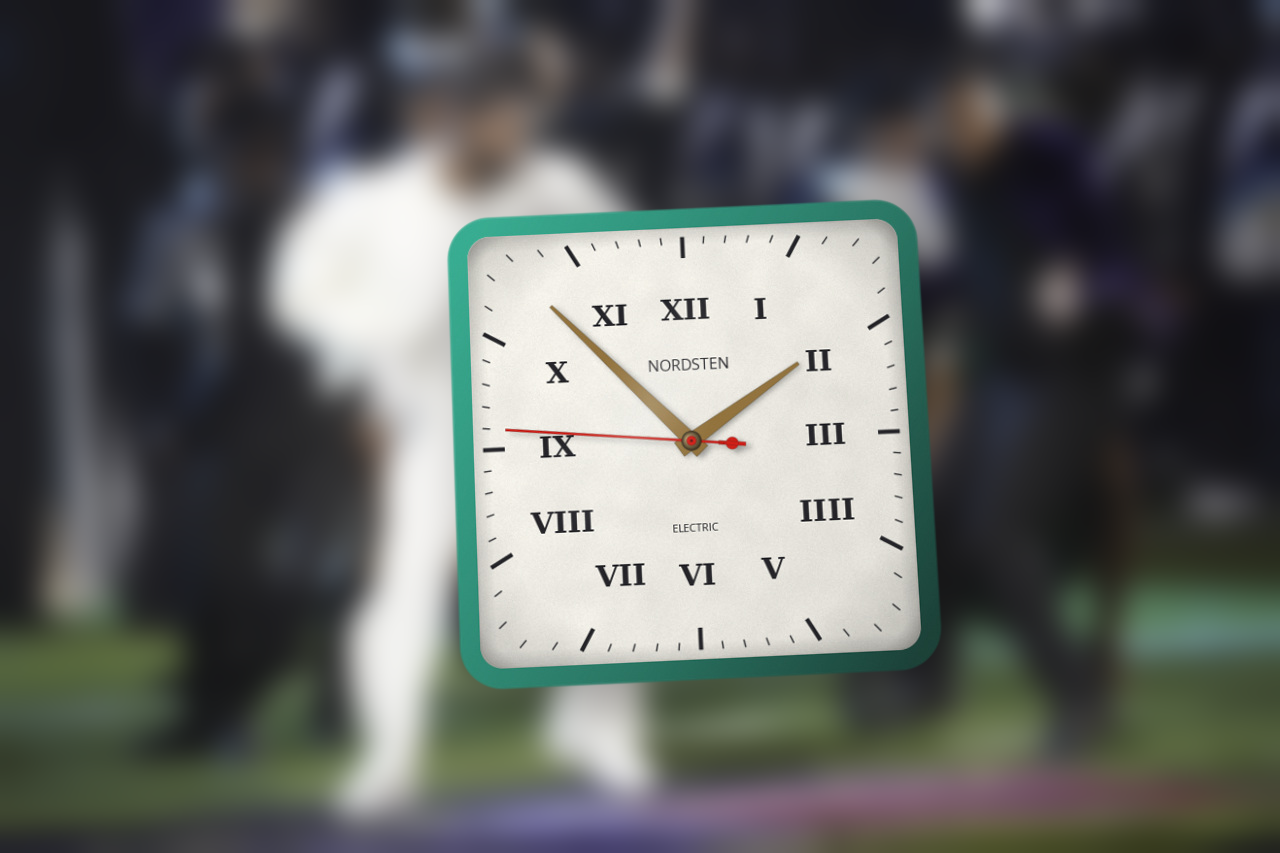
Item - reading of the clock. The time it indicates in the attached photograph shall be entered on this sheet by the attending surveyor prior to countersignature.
1:52:46
